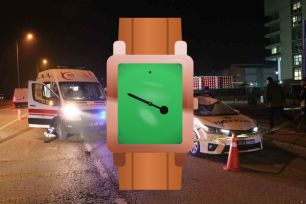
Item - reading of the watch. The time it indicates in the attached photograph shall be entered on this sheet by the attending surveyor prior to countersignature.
3:49
